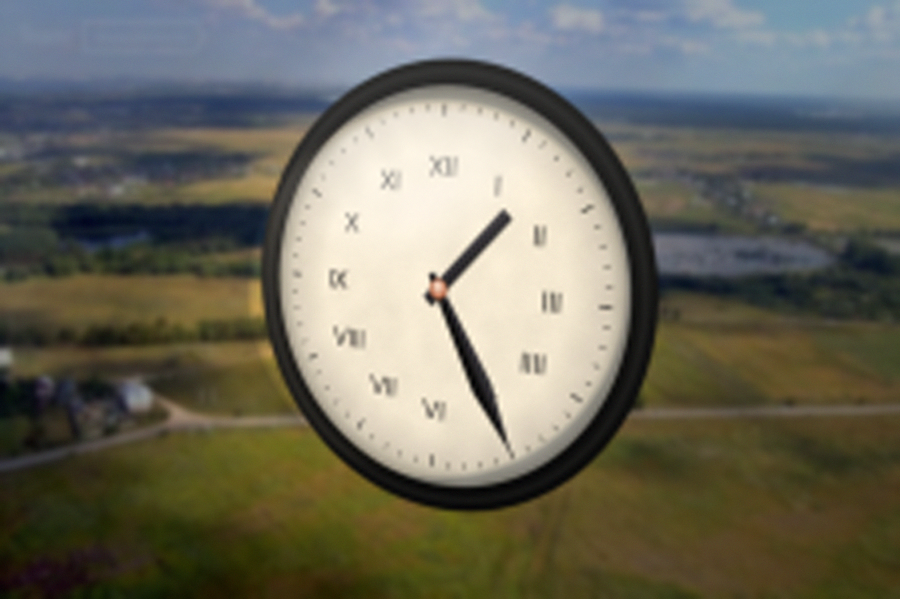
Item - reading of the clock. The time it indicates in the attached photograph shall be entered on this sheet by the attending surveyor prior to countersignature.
1:25
